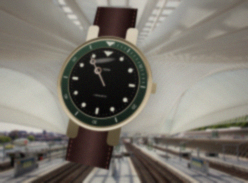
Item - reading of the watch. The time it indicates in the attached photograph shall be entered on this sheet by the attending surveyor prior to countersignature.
10:54
